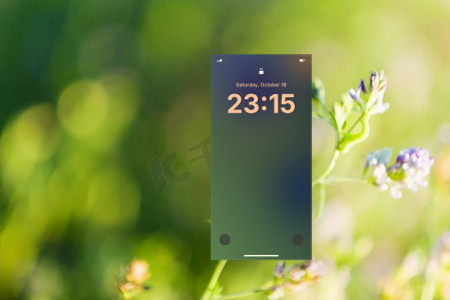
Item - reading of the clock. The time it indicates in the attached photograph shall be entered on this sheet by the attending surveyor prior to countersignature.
23:15
